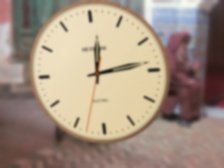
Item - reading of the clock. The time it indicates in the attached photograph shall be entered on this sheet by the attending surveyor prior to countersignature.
12:13:33
